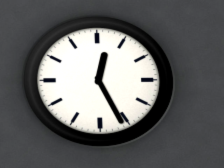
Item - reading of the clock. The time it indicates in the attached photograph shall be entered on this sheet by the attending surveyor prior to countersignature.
12:26
